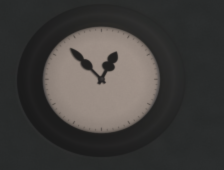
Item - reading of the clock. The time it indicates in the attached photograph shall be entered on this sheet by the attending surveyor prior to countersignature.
12:53
